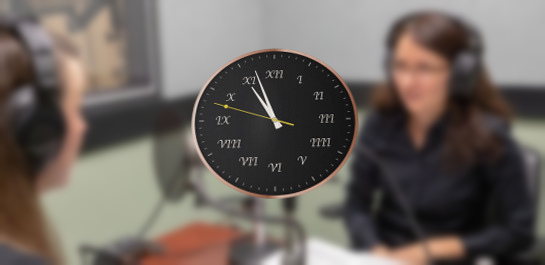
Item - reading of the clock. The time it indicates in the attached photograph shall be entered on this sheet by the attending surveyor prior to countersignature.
10:56:48
